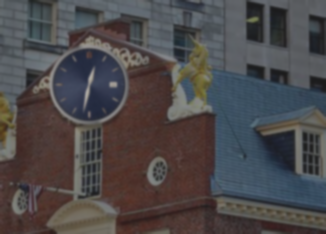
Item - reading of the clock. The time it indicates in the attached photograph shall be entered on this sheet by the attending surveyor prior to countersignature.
12:32
